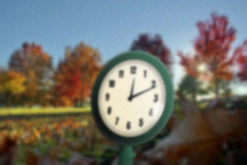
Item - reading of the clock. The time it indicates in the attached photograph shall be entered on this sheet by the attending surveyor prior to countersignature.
12:11
